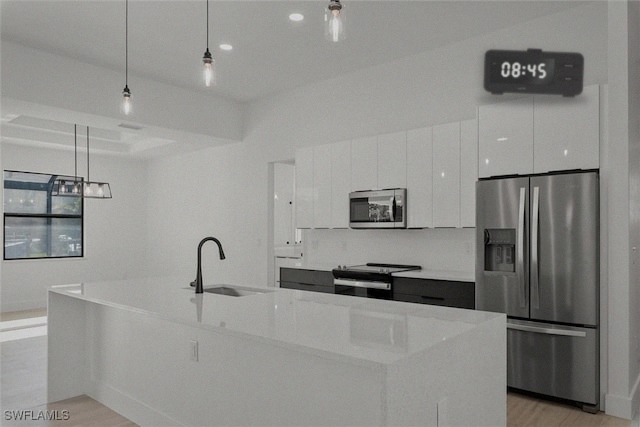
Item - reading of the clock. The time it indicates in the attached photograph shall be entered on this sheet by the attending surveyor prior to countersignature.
8:45
